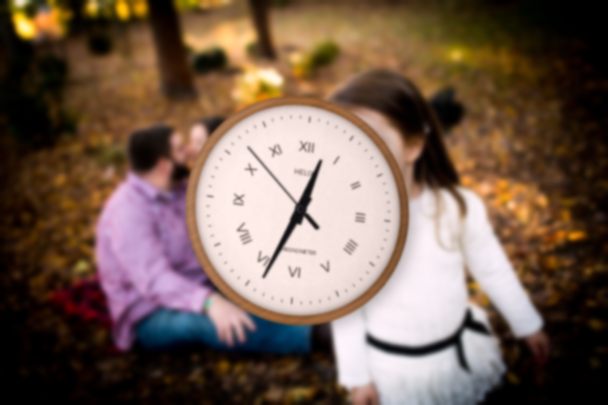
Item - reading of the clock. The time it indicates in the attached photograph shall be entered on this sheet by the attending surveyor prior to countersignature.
12:33:52
